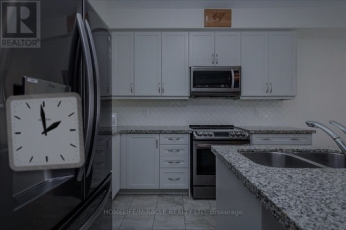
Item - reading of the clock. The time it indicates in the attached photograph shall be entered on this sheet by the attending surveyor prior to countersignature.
1:59
